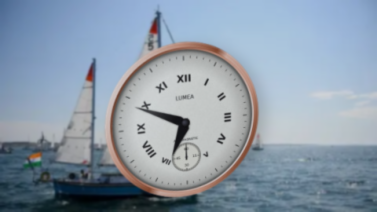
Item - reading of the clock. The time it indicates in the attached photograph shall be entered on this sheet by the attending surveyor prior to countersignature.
6:49
